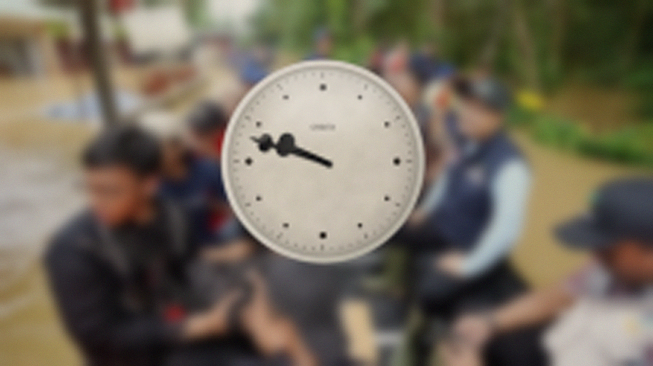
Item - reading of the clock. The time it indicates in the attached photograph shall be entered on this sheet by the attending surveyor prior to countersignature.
9:48
